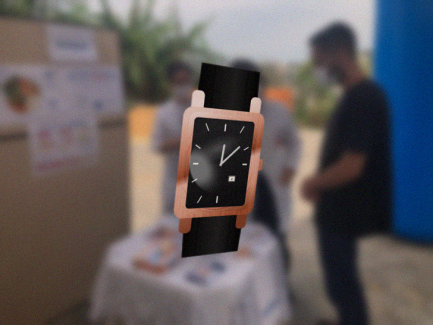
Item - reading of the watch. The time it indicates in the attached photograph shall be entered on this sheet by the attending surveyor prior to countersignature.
12:08
